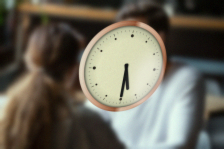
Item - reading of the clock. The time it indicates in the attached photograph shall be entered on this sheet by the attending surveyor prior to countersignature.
5:30
